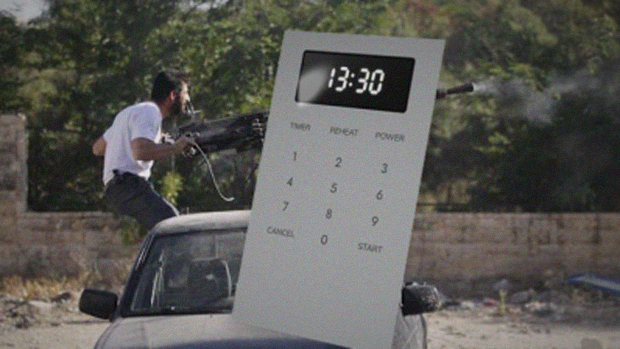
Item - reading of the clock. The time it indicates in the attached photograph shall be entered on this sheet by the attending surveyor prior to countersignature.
13:30
